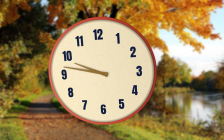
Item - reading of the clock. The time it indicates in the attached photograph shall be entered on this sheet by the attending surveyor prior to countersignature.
9:47
